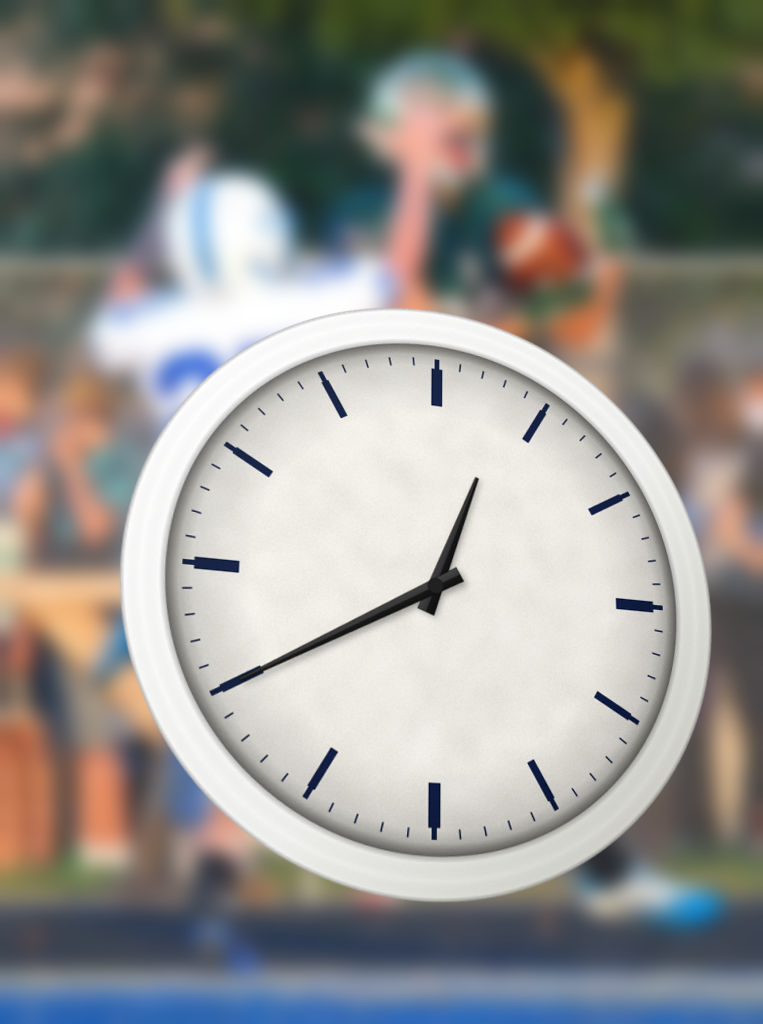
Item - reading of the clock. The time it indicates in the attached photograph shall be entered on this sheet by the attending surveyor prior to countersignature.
12:40
